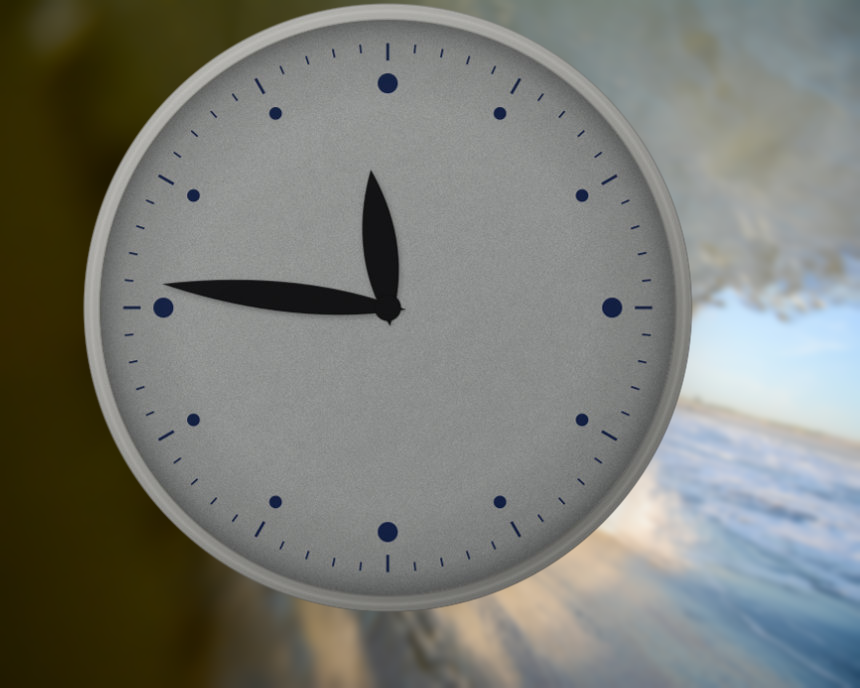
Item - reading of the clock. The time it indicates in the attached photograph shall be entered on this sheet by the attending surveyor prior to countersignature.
11:46
